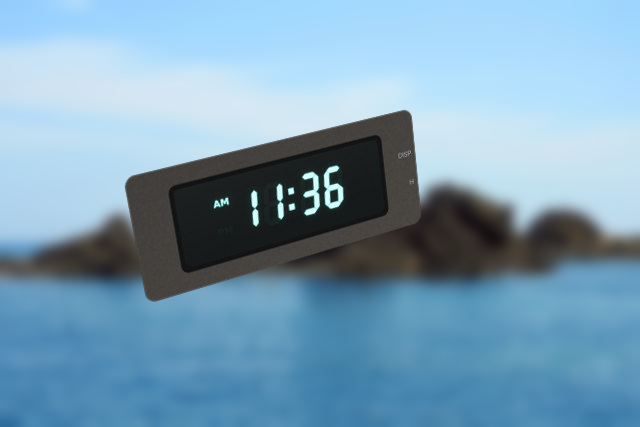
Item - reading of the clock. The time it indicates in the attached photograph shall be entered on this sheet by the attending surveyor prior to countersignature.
11:36
